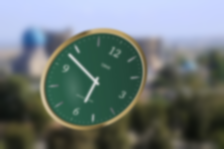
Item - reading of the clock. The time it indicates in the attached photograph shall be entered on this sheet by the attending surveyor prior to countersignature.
5:48
